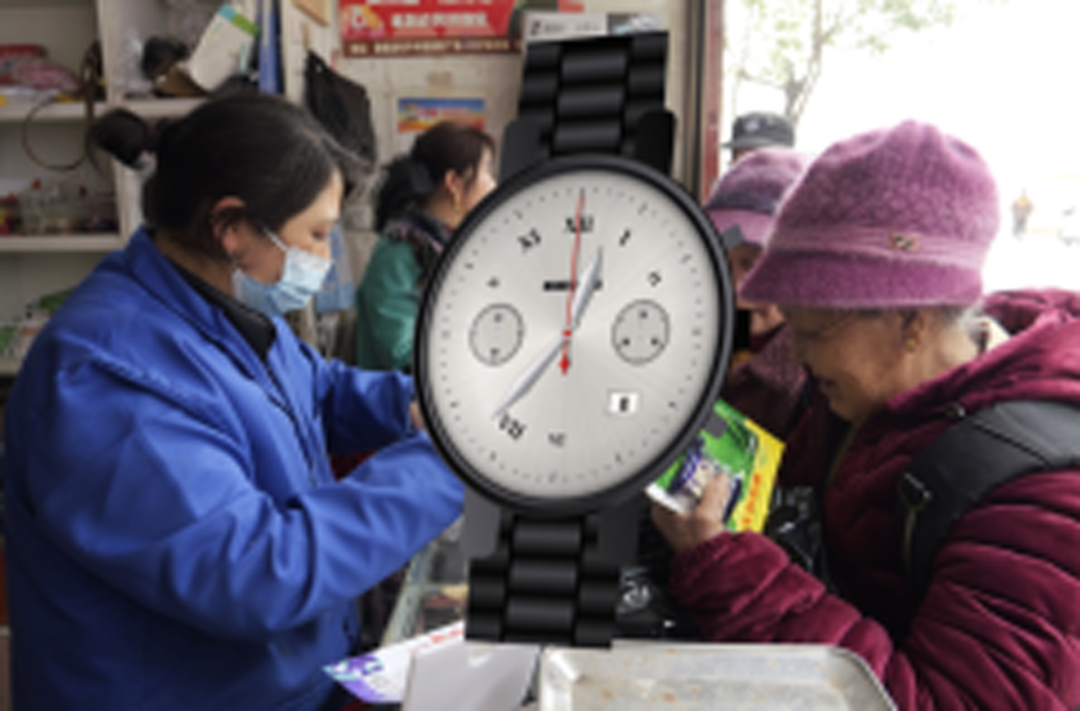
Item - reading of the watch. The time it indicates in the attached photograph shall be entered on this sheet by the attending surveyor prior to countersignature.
12:37
